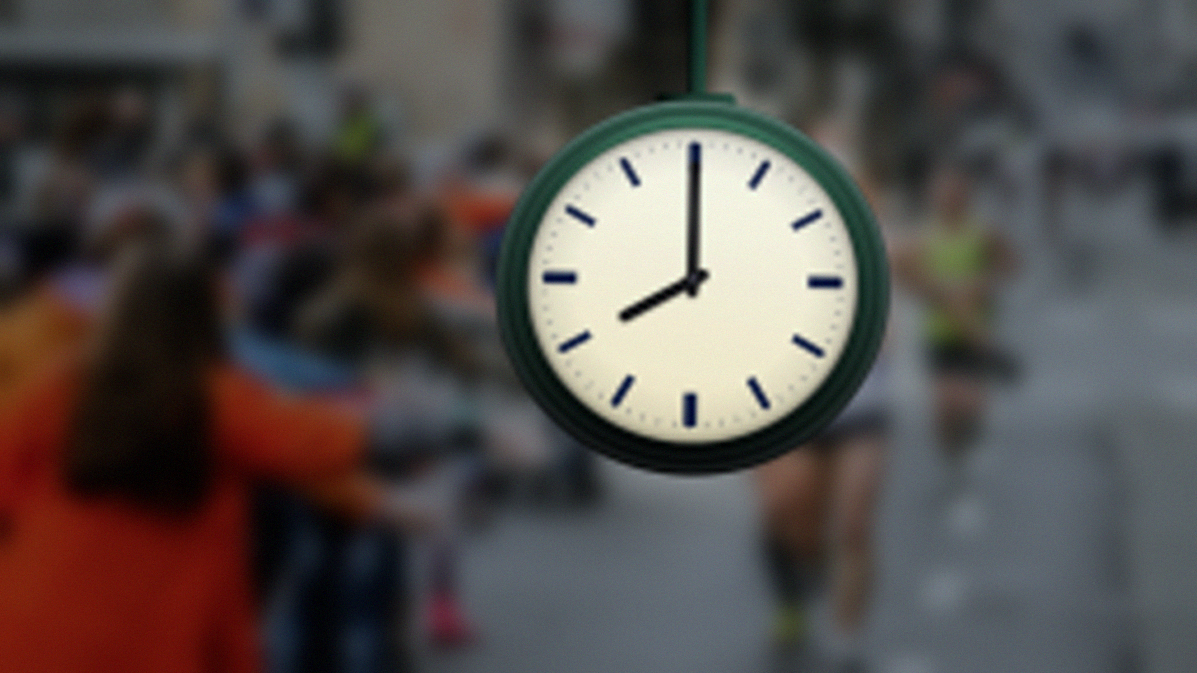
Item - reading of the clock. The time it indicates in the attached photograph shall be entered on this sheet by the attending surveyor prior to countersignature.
8:00
